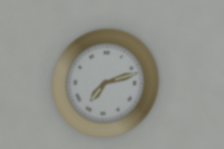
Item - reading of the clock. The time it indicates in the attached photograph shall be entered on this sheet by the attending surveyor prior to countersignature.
7:12
